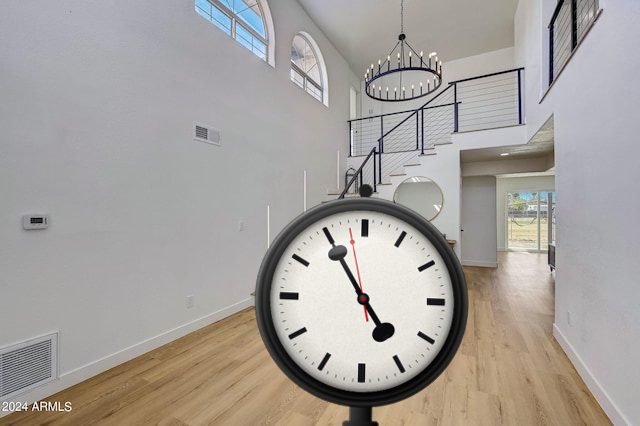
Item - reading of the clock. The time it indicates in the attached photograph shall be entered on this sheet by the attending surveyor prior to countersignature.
4:54:58
